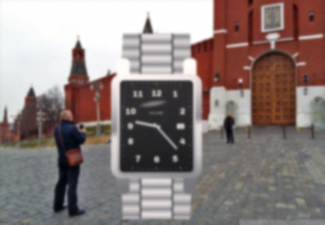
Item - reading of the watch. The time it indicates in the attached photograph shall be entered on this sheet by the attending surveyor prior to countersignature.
9:23
